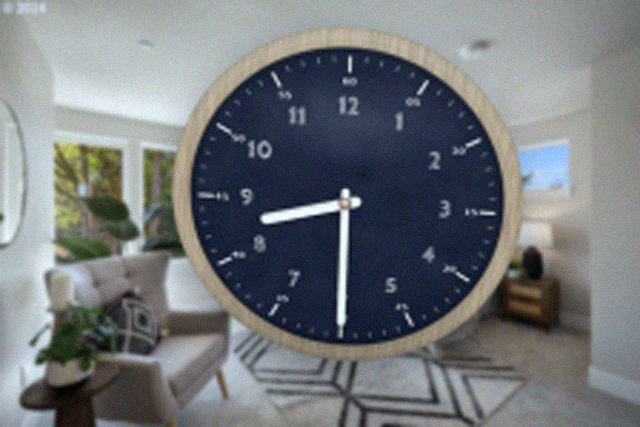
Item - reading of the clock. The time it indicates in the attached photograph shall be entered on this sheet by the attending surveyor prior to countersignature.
8:30
